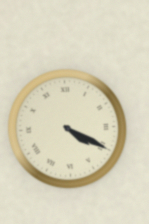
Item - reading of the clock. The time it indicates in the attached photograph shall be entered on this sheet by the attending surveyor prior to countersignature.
4:20
